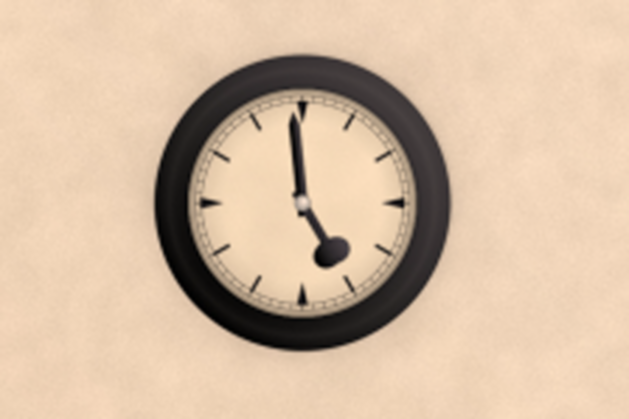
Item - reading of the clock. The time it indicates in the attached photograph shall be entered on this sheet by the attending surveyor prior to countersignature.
4:59
